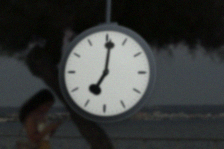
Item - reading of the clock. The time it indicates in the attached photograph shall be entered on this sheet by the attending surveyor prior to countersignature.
7:01
